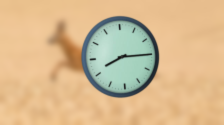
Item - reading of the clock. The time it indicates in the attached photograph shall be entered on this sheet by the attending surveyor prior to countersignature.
8:15
